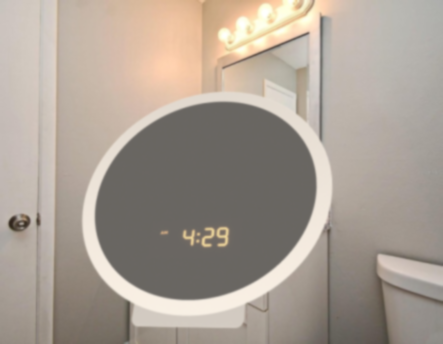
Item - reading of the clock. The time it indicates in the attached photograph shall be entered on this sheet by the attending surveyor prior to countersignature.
4:29
